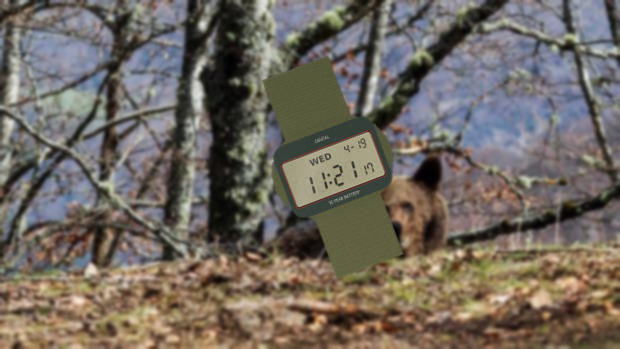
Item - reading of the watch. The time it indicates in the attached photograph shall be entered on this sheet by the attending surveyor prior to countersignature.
11:21:17
